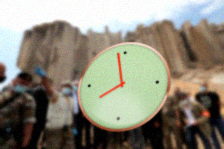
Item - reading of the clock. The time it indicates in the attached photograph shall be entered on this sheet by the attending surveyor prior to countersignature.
7:58
